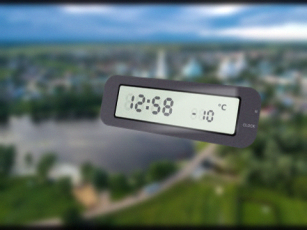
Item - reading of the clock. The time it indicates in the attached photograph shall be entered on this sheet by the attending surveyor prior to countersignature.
12:58
